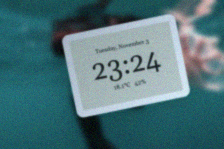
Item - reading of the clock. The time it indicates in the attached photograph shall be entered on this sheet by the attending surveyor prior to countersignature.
23:24
